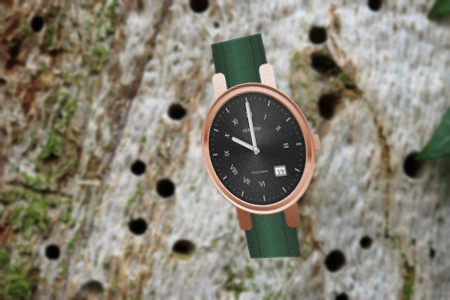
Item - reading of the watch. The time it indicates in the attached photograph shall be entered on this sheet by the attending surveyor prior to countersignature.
10:00
